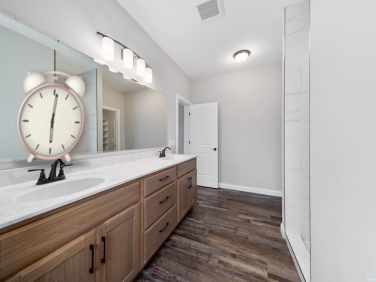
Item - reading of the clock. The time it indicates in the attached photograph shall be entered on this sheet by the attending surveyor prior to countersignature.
6:01
